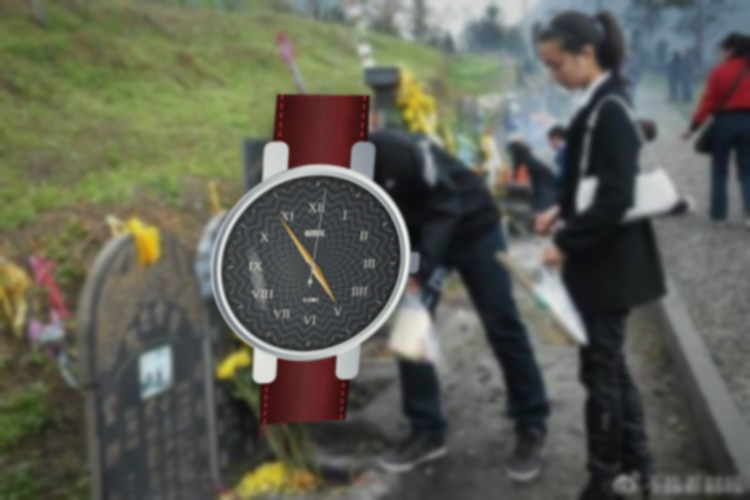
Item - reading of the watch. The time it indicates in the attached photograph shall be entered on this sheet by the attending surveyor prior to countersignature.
4:54:01
